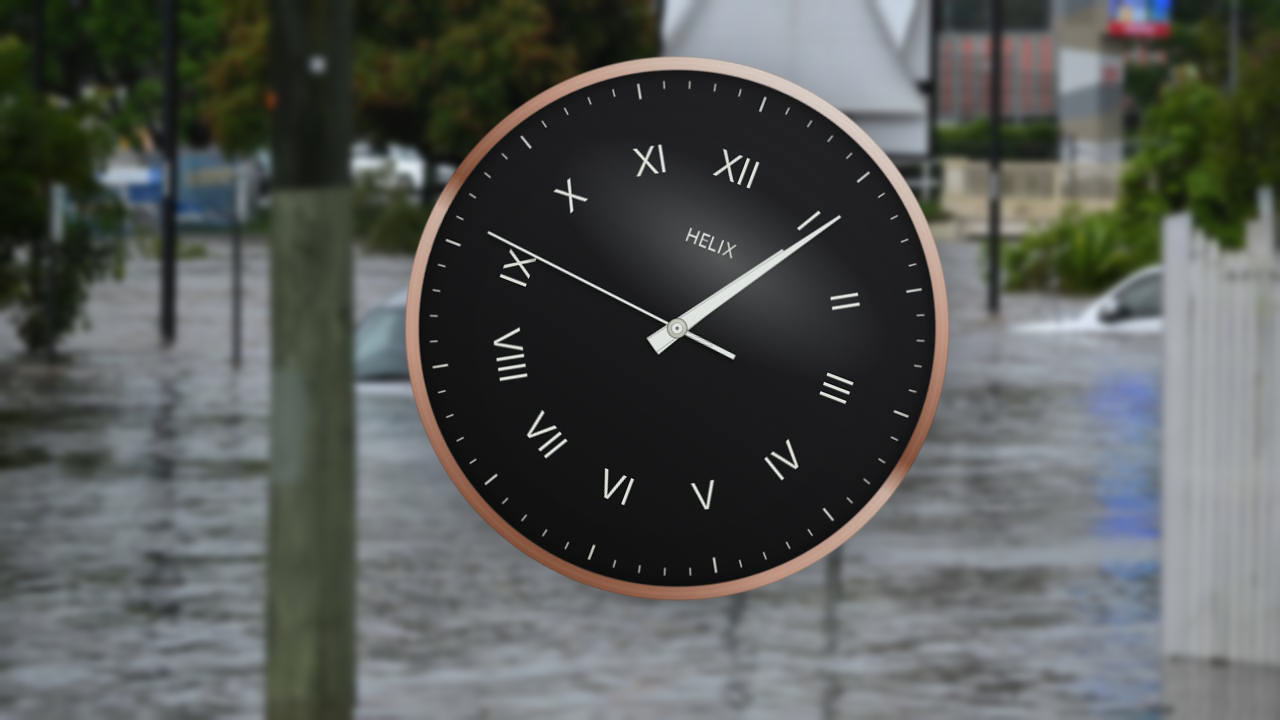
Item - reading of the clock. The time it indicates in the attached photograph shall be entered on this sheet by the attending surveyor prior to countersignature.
1:05:46
